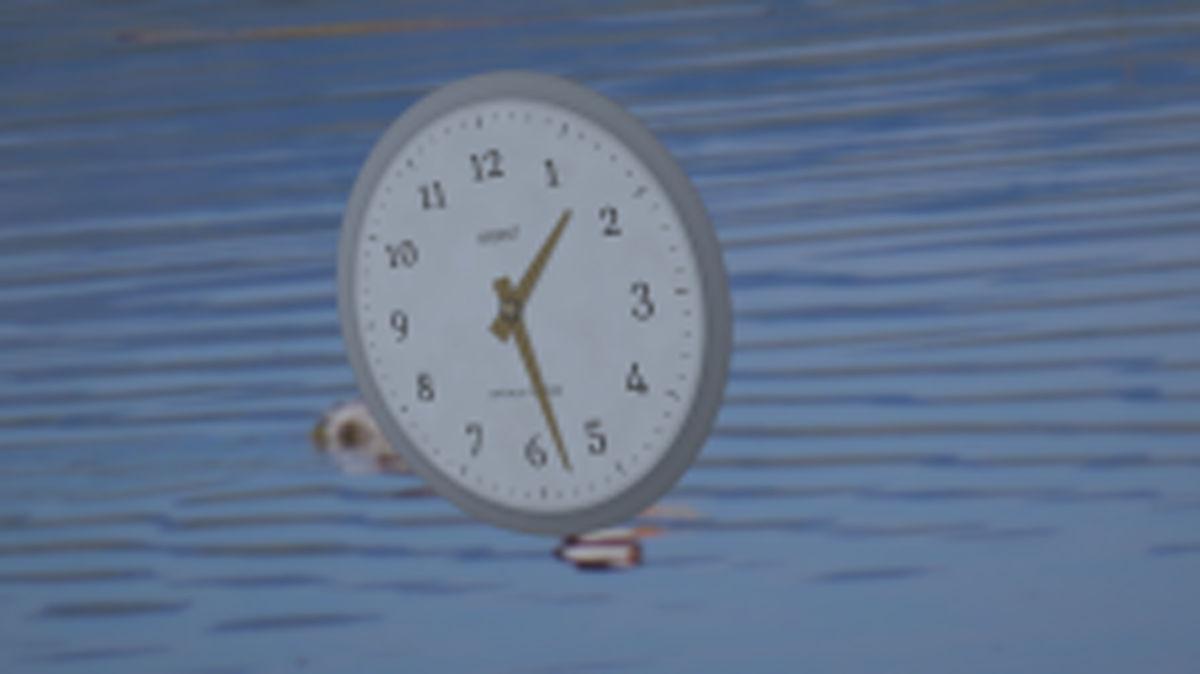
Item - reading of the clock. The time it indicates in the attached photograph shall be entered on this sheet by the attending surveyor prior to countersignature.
1:28
